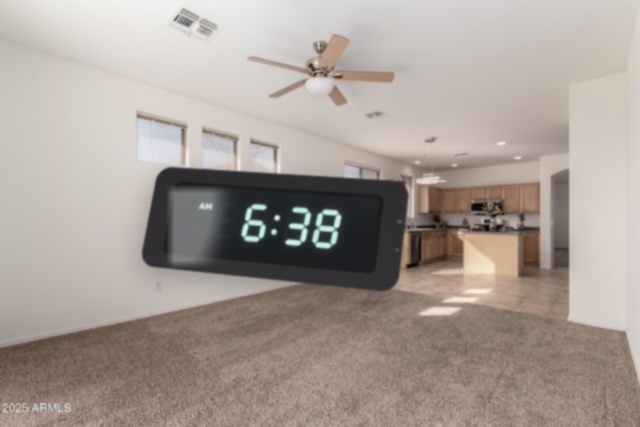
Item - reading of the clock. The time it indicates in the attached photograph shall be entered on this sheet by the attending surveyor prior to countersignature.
6:38
